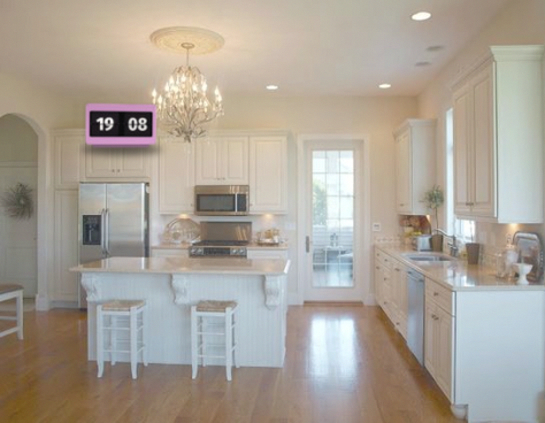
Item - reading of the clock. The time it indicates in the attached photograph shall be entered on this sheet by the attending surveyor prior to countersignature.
19:08
